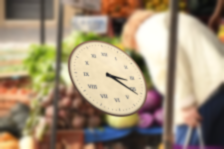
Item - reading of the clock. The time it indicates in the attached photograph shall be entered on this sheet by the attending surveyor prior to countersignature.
3:21
